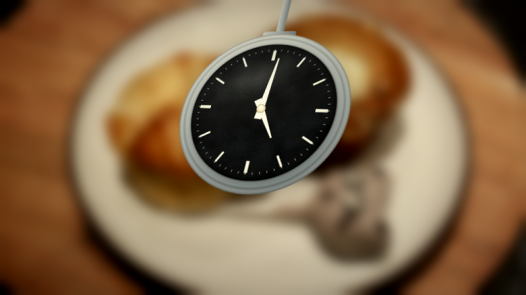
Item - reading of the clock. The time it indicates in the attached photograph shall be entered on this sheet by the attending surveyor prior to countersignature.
5:01
